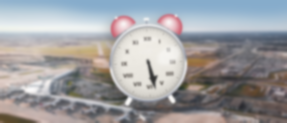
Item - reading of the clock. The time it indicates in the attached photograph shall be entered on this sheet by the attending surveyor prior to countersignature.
5:28
